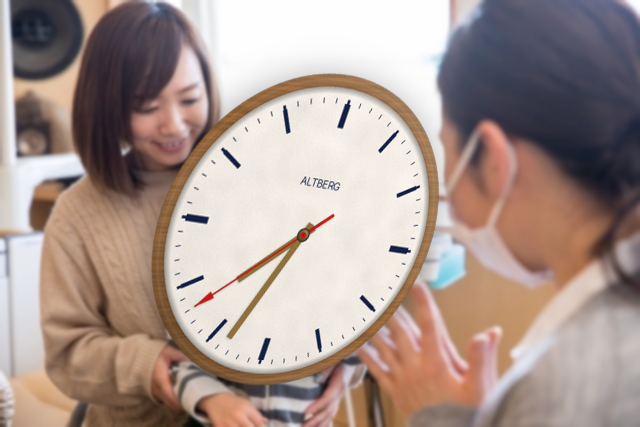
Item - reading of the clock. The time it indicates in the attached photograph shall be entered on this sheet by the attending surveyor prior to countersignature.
7:33:38
